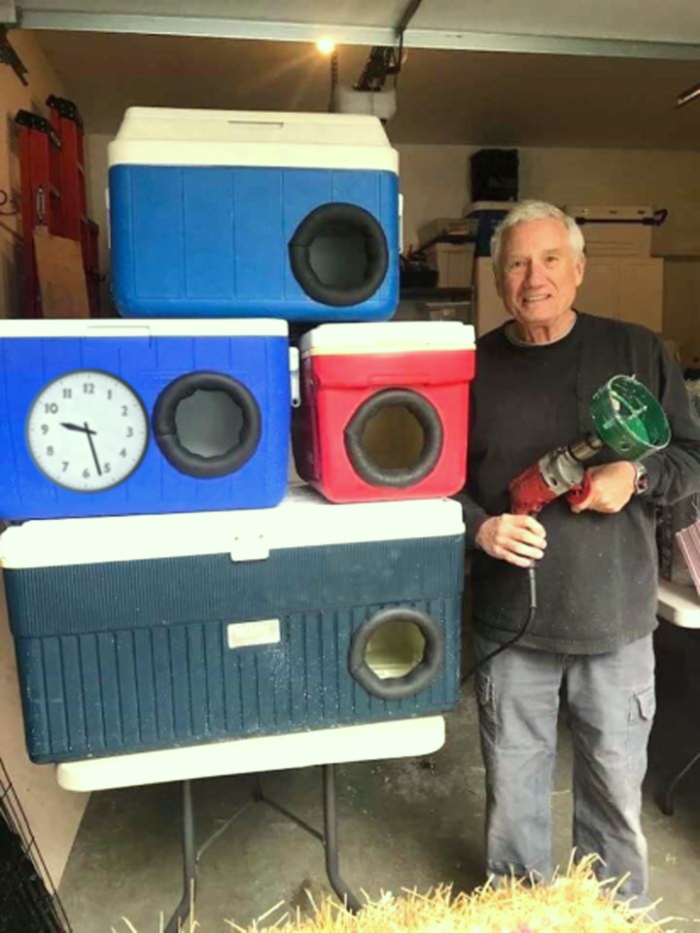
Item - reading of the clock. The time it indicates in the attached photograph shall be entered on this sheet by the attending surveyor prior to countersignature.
9:27
